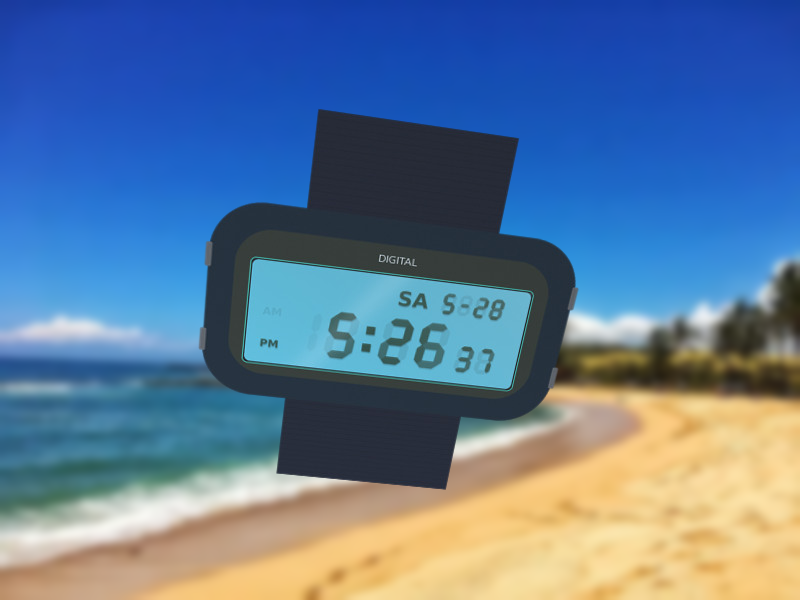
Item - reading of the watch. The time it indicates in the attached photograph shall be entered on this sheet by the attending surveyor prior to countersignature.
5:26:37
